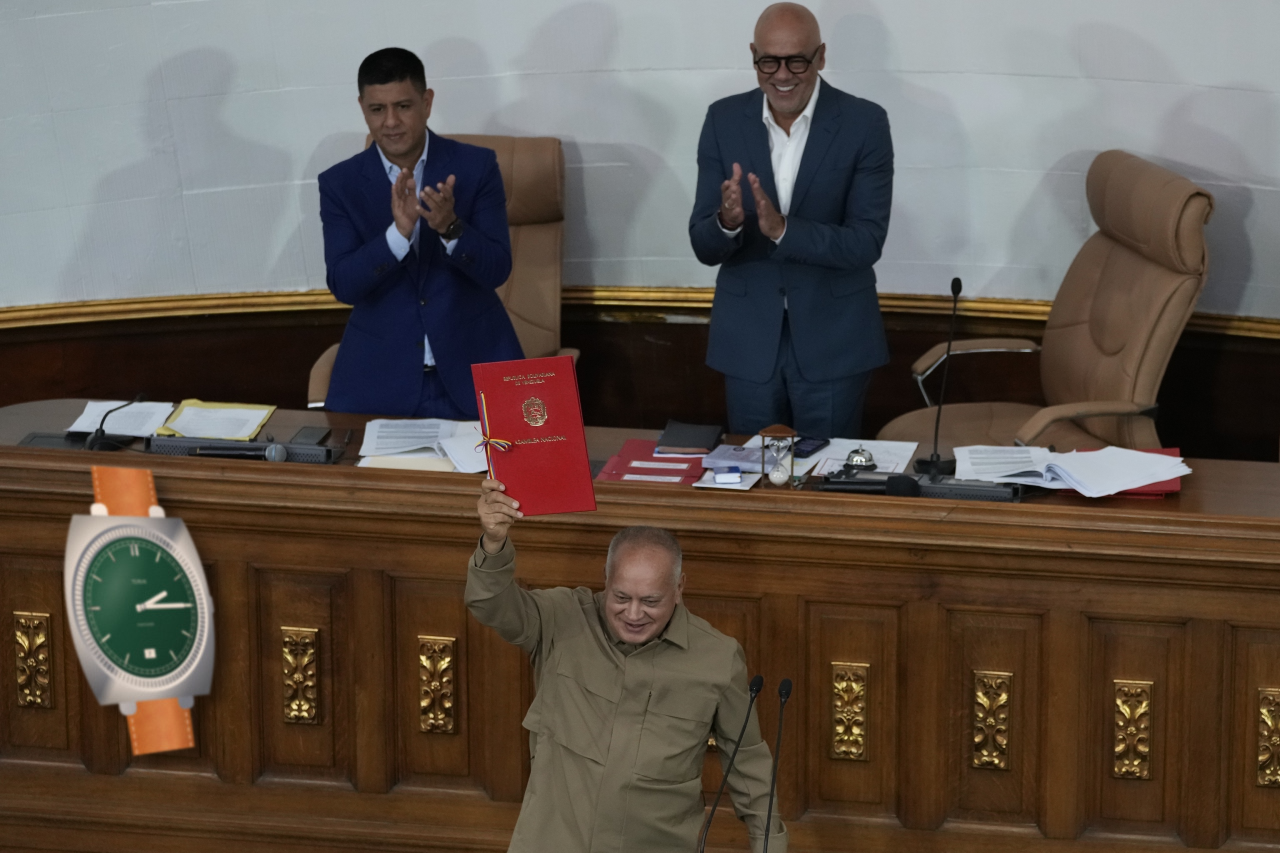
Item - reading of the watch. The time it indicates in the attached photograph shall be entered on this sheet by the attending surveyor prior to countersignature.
2:15
